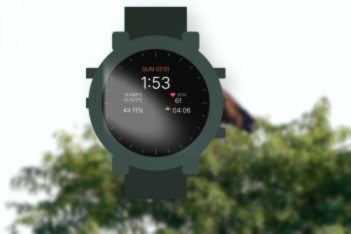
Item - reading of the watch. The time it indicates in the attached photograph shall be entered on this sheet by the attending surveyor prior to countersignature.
1:53
